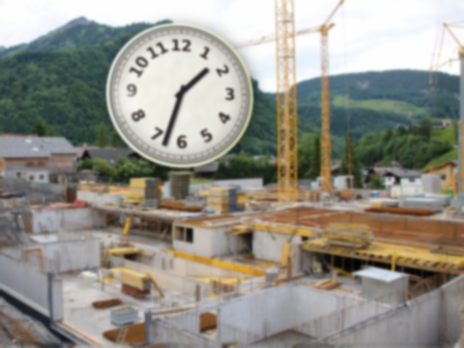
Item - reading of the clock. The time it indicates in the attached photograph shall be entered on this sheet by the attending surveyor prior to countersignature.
1:33
